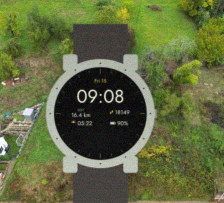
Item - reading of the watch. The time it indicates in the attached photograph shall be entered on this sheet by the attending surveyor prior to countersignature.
9:08
